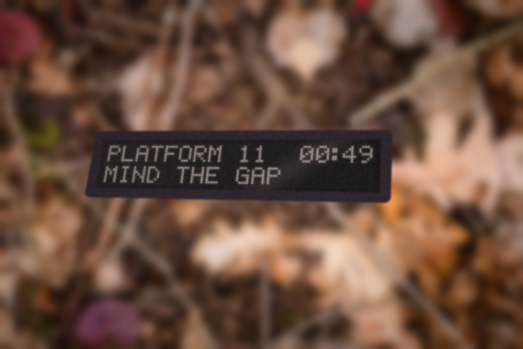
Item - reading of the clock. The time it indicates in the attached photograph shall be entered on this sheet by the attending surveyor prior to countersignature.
0:49
